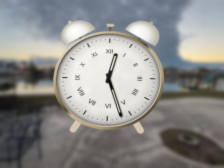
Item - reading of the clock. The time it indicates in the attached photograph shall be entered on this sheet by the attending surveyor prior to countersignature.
12:27
